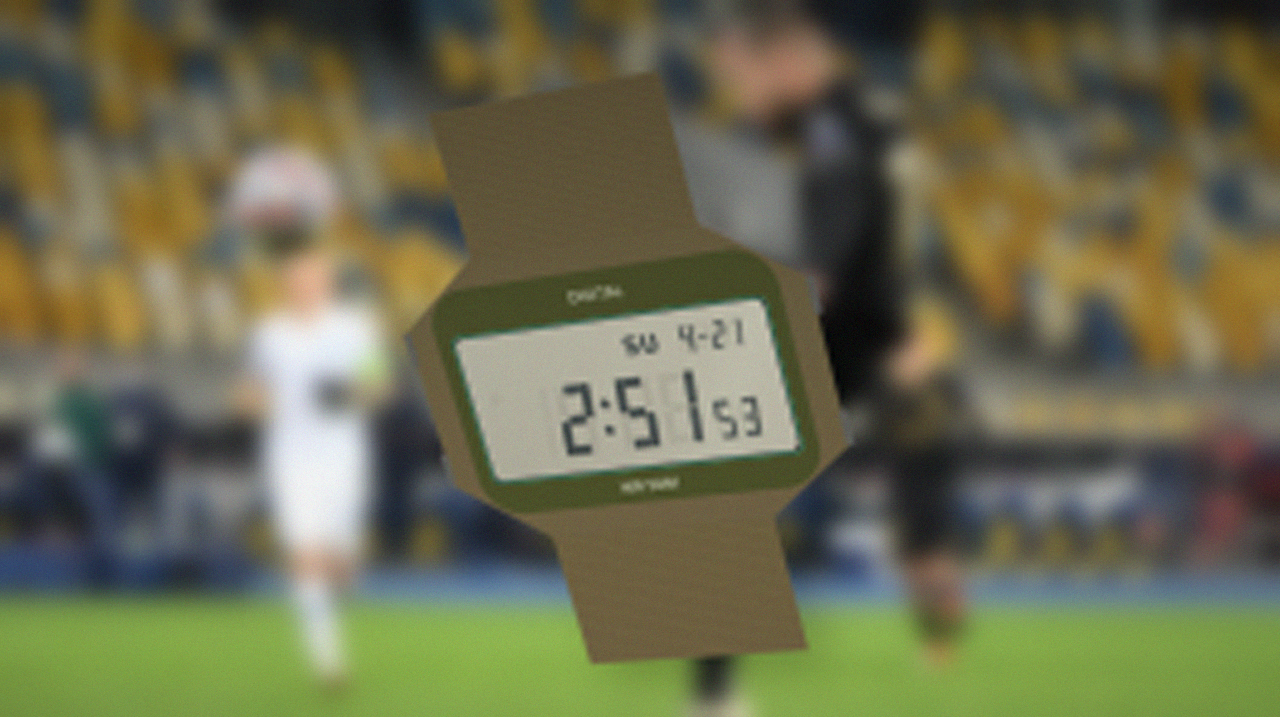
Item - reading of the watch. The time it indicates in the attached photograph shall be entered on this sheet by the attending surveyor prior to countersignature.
2:51:53
